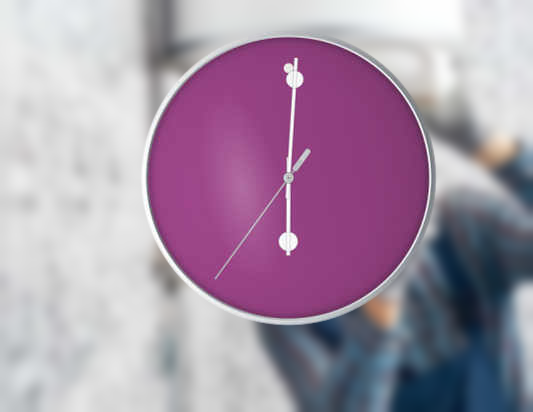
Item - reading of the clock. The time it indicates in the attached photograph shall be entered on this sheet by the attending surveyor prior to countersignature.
6:00:36
